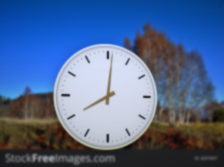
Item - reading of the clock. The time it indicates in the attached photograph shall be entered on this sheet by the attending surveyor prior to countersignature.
8:01
